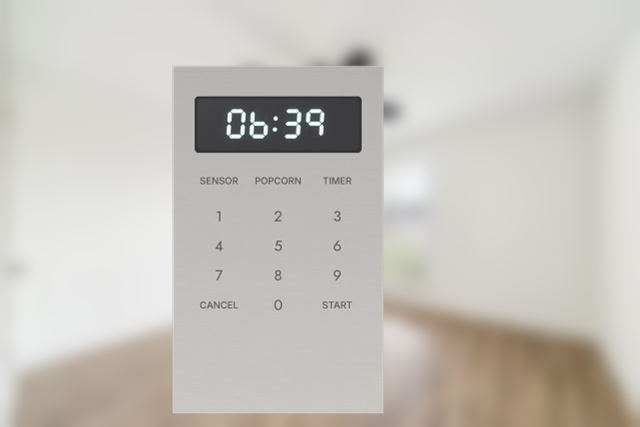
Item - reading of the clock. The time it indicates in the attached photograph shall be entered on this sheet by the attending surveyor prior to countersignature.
6:39
